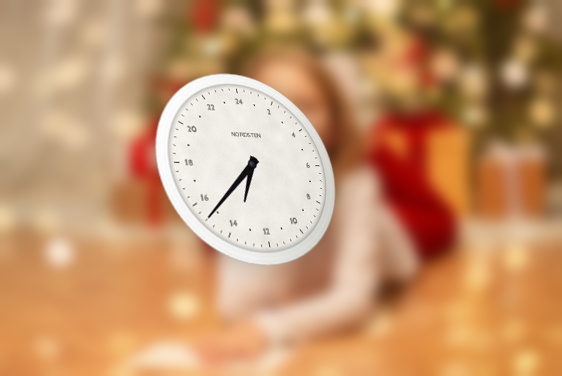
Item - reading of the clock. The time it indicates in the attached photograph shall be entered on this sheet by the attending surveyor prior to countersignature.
13:38
